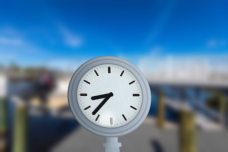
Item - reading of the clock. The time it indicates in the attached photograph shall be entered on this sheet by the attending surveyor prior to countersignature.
8:37
